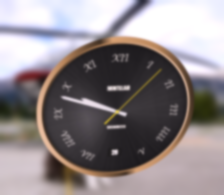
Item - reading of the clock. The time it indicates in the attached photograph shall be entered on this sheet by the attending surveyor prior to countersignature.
9:48:07
